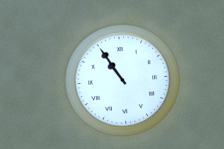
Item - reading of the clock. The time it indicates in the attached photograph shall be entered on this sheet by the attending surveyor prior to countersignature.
10:55
